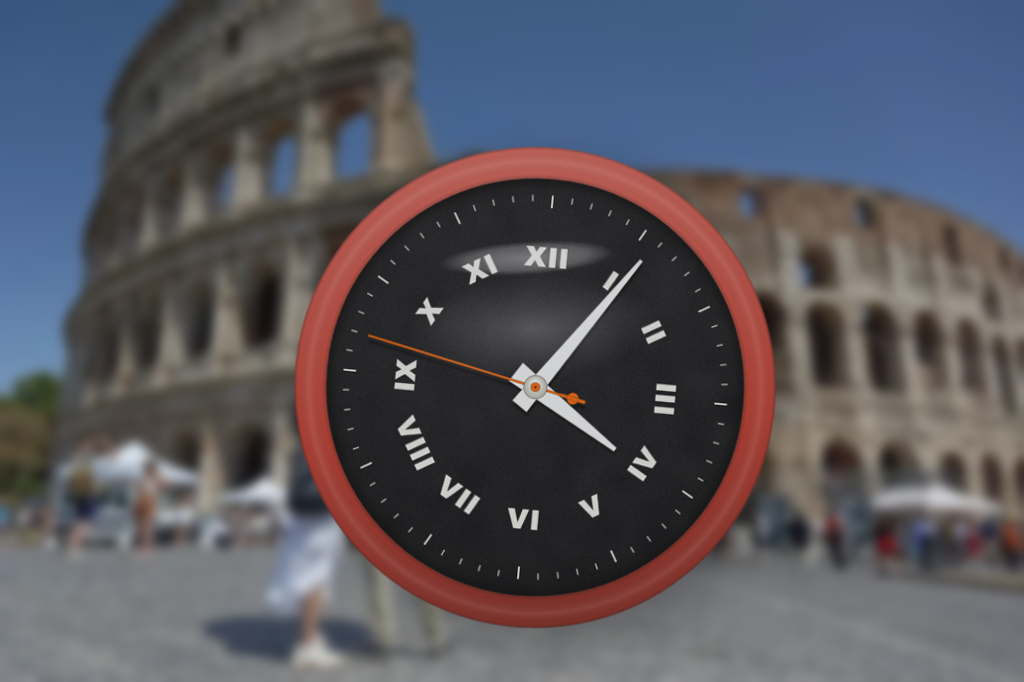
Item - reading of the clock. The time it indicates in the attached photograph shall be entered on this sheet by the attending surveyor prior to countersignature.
4:05:47
